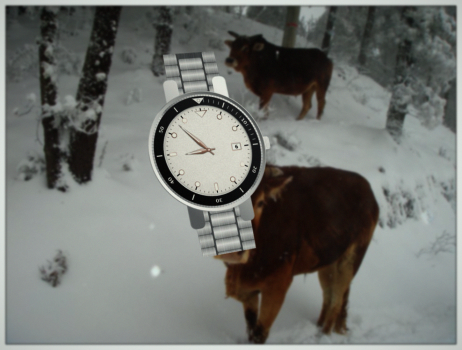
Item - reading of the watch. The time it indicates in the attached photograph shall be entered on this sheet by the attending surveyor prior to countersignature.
8:53
